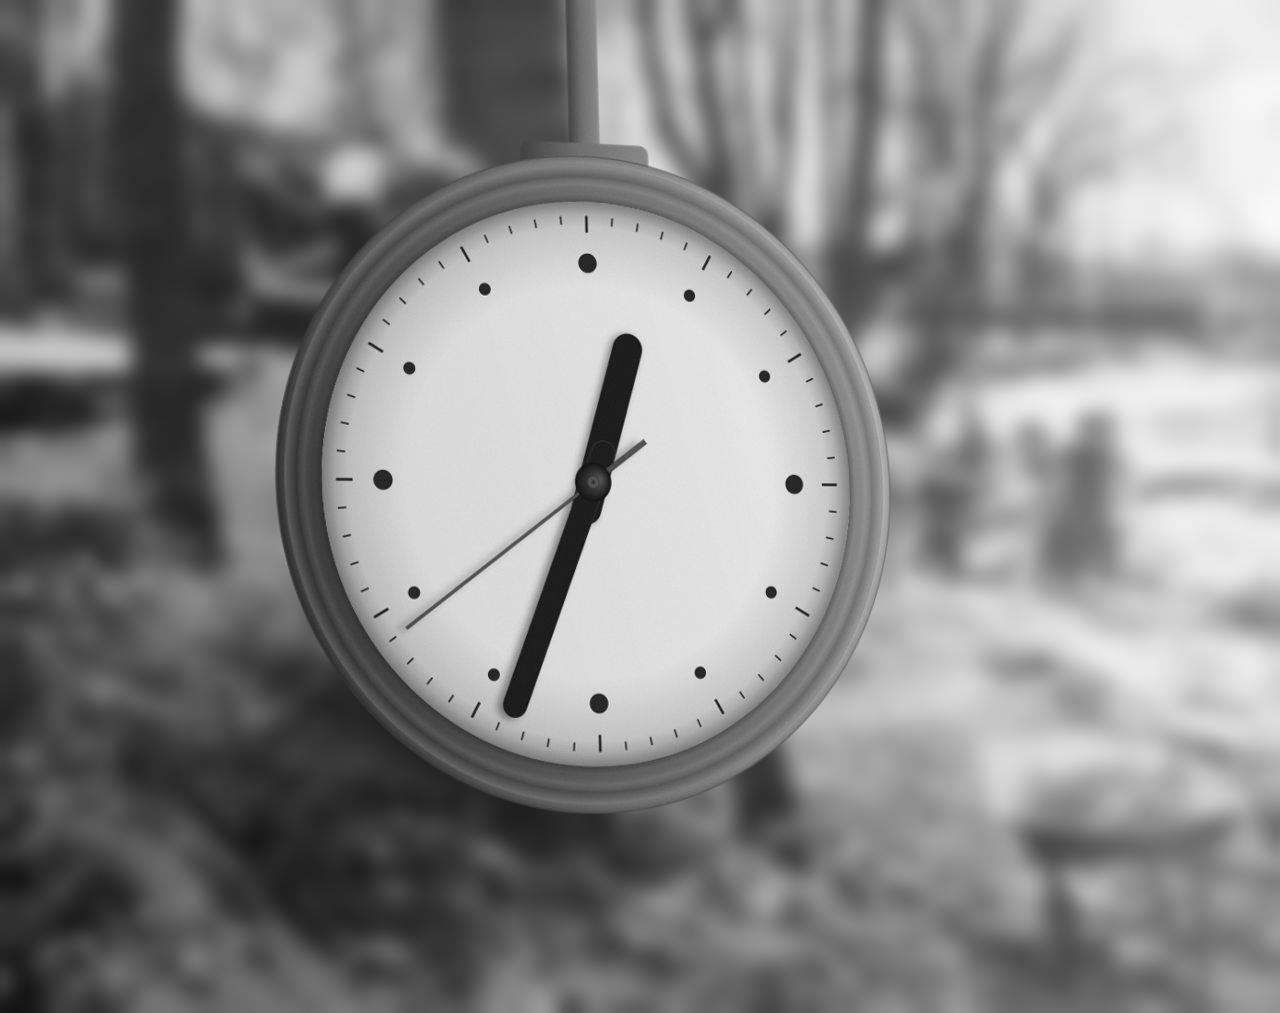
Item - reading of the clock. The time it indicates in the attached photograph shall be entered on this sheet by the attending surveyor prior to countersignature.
12:33:39
